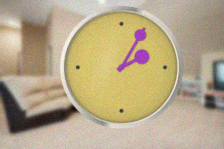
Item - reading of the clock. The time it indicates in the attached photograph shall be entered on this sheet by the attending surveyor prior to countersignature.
2:05
